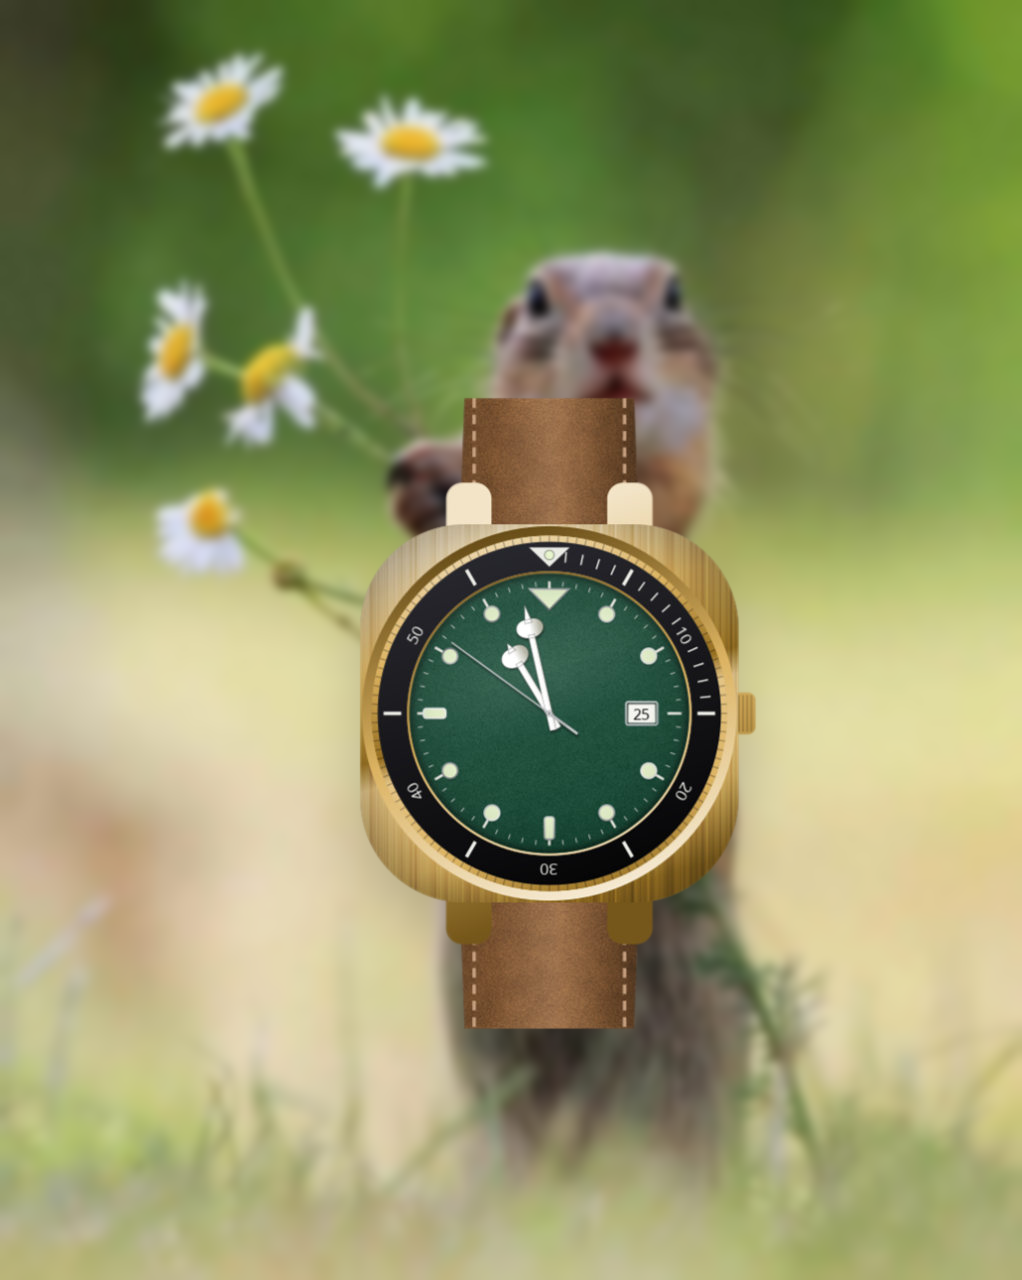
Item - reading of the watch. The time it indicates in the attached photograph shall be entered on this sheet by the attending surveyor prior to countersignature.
10:57:51
